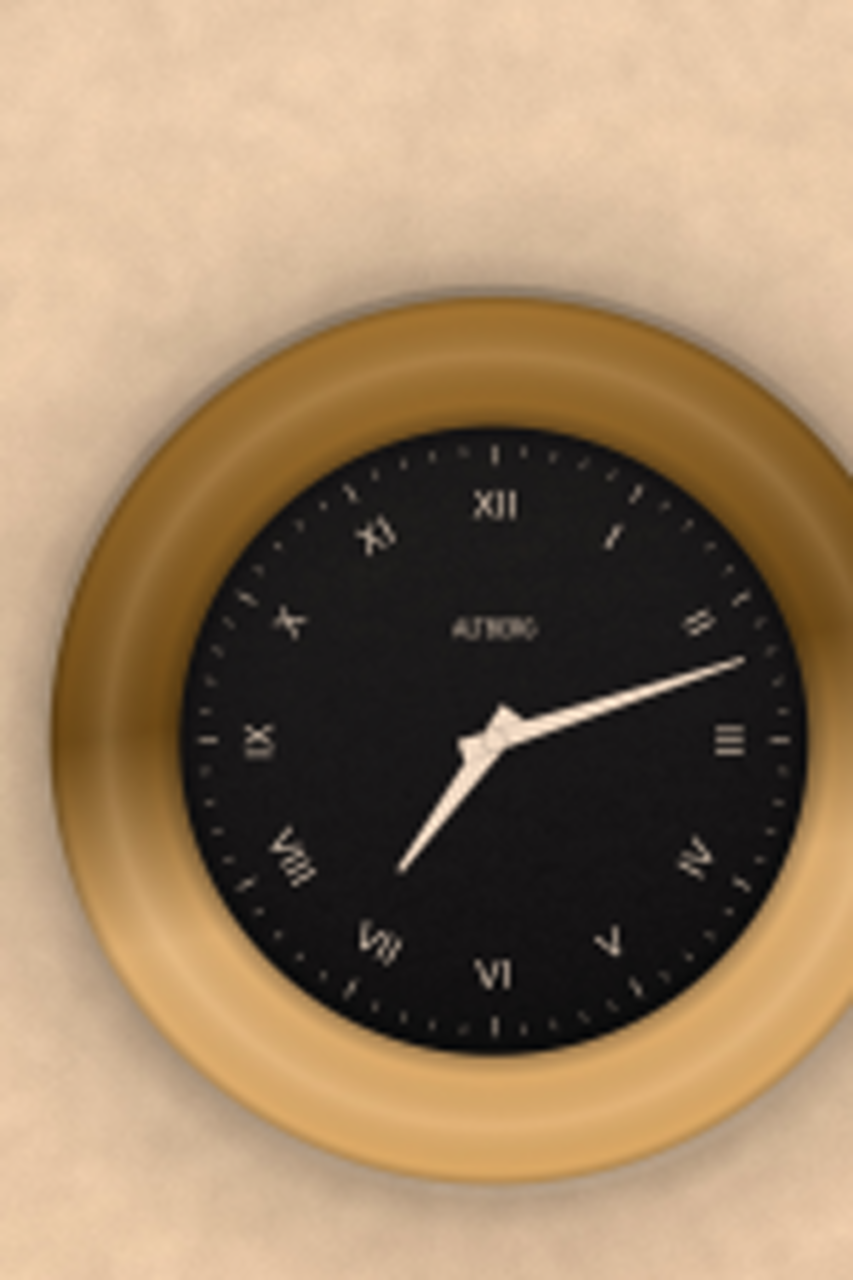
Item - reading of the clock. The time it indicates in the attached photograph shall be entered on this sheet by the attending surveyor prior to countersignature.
7:12
